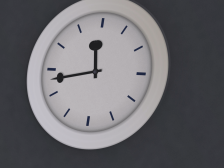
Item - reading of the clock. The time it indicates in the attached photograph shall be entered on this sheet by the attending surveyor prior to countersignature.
11:43
